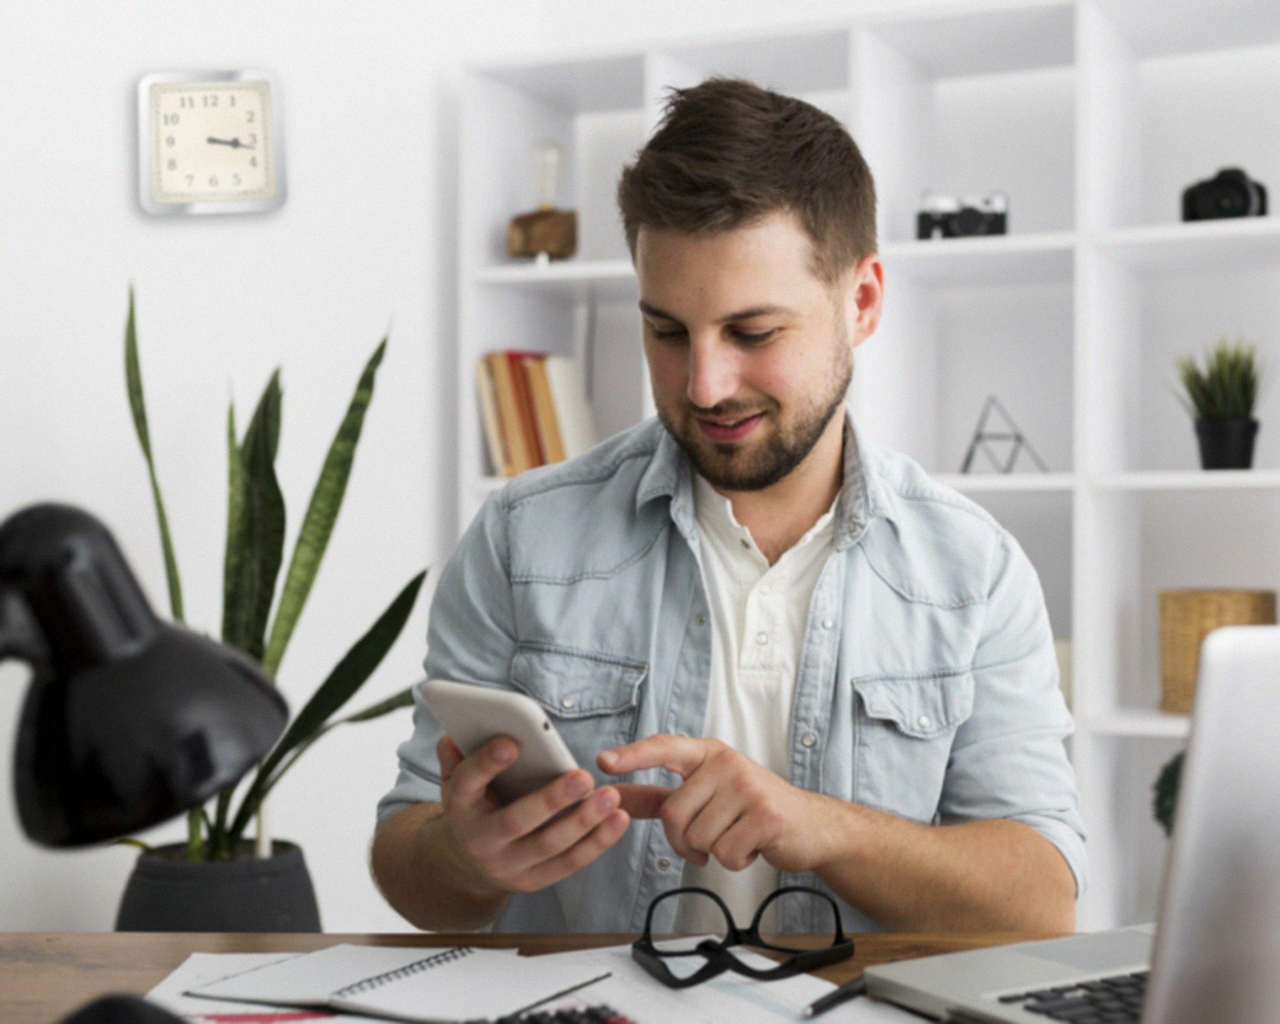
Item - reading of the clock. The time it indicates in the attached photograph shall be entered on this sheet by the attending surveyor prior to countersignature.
3:17
